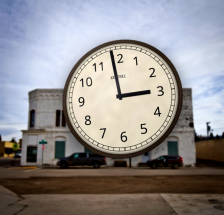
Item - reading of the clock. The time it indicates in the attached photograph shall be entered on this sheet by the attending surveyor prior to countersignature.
2:59
